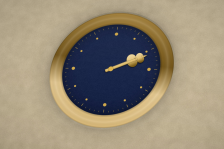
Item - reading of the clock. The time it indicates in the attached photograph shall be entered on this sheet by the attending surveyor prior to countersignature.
2:11
